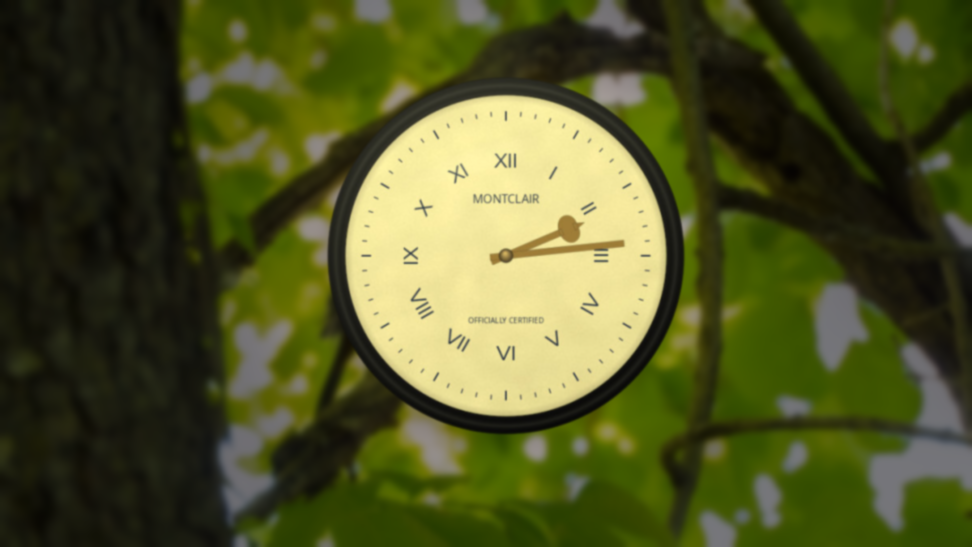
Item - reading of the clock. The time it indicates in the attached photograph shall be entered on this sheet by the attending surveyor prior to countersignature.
2:14
